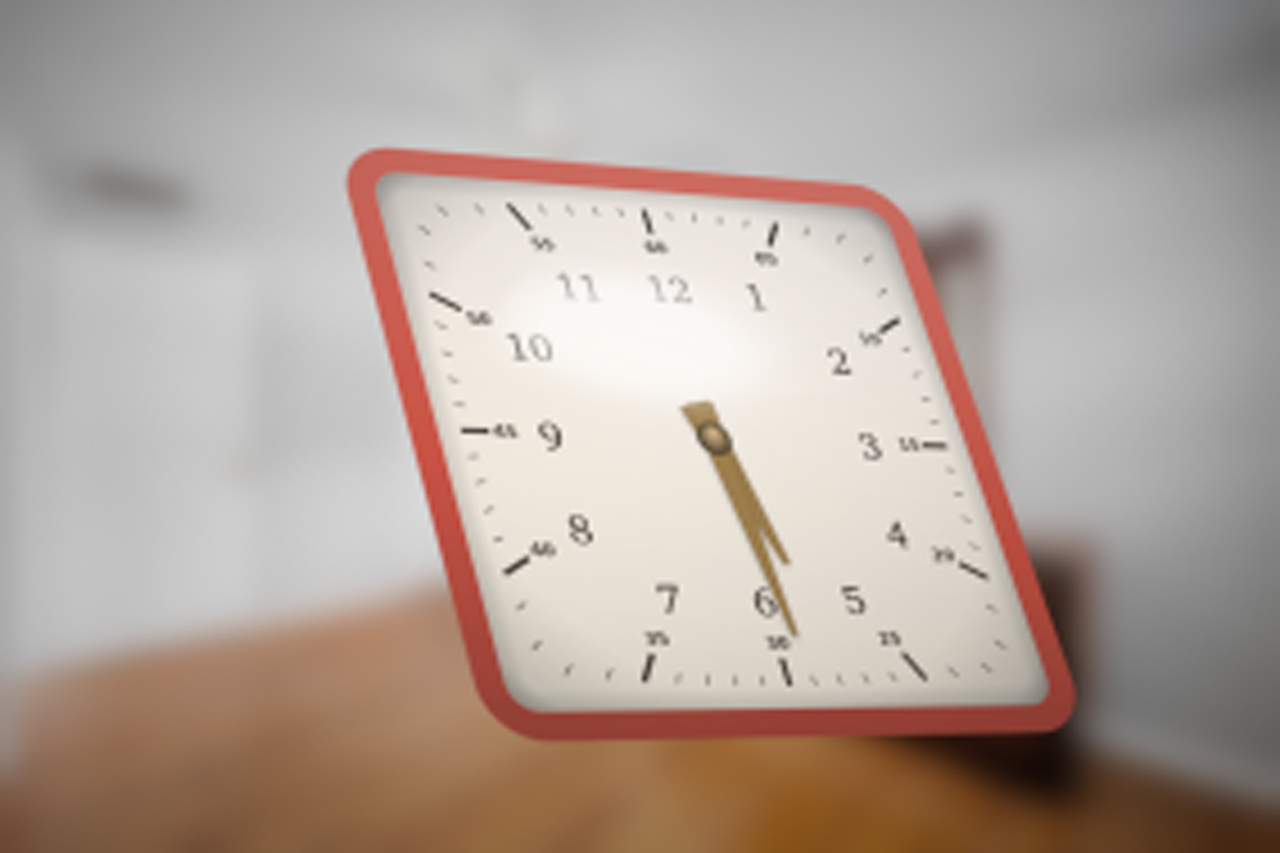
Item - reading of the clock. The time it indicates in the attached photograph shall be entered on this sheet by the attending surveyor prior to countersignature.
5:29
